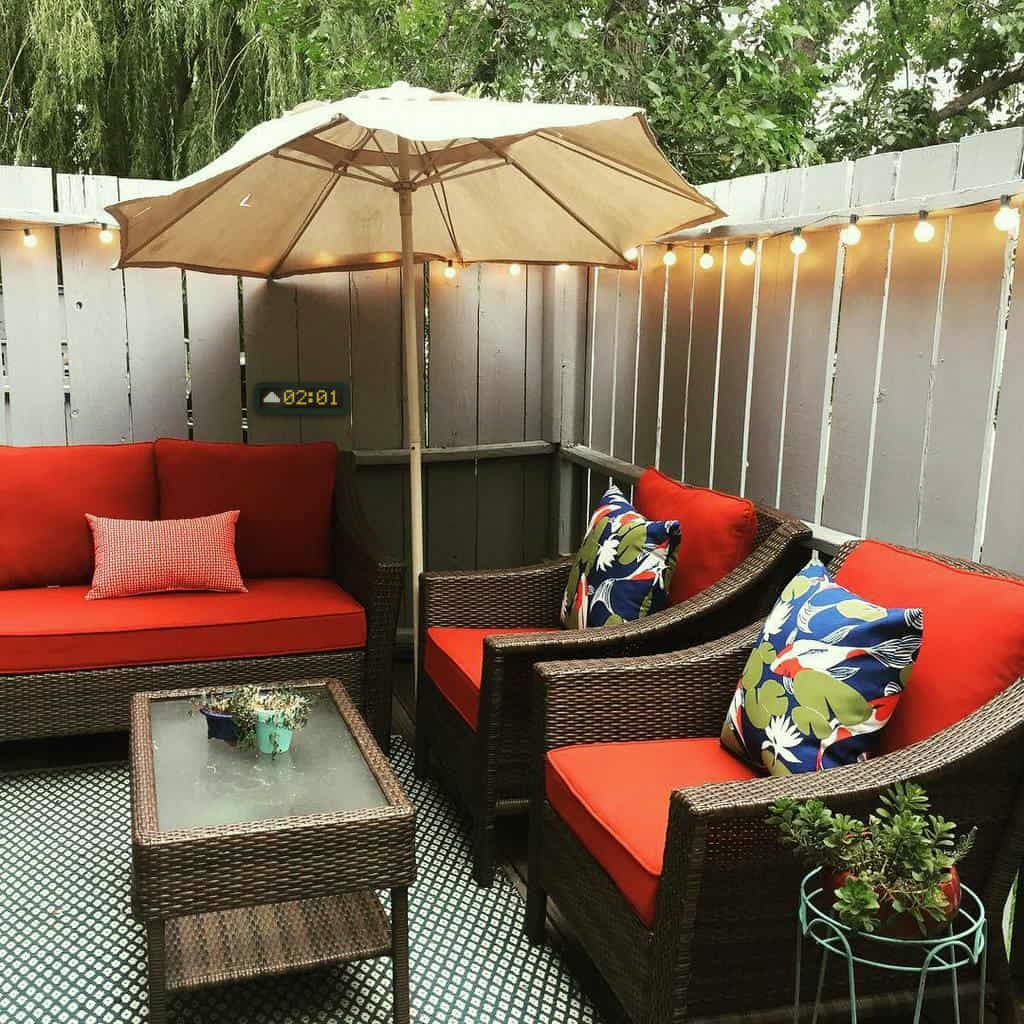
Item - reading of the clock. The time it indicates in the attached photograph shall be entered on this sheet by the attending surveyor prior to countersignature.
2:01
